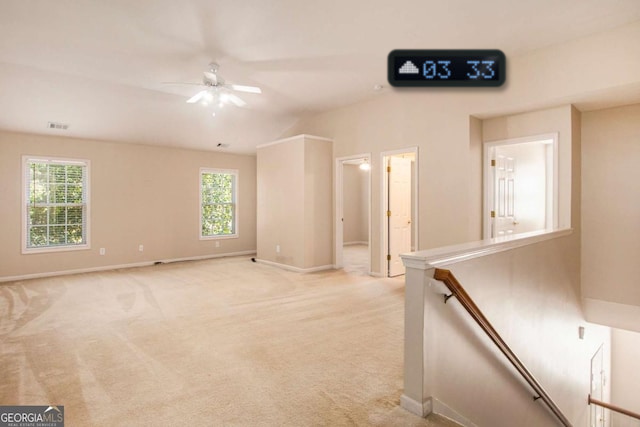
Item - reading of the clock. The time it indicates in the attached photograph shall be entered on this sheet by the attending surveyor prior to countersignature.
3:33
